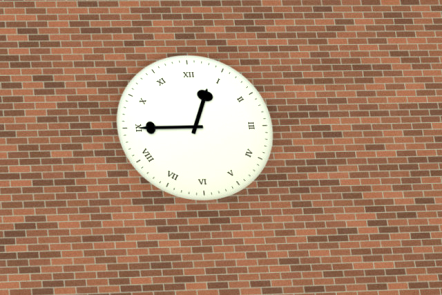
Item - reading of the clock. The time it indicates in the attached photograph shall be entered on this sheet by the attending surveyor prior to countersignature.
12:45
